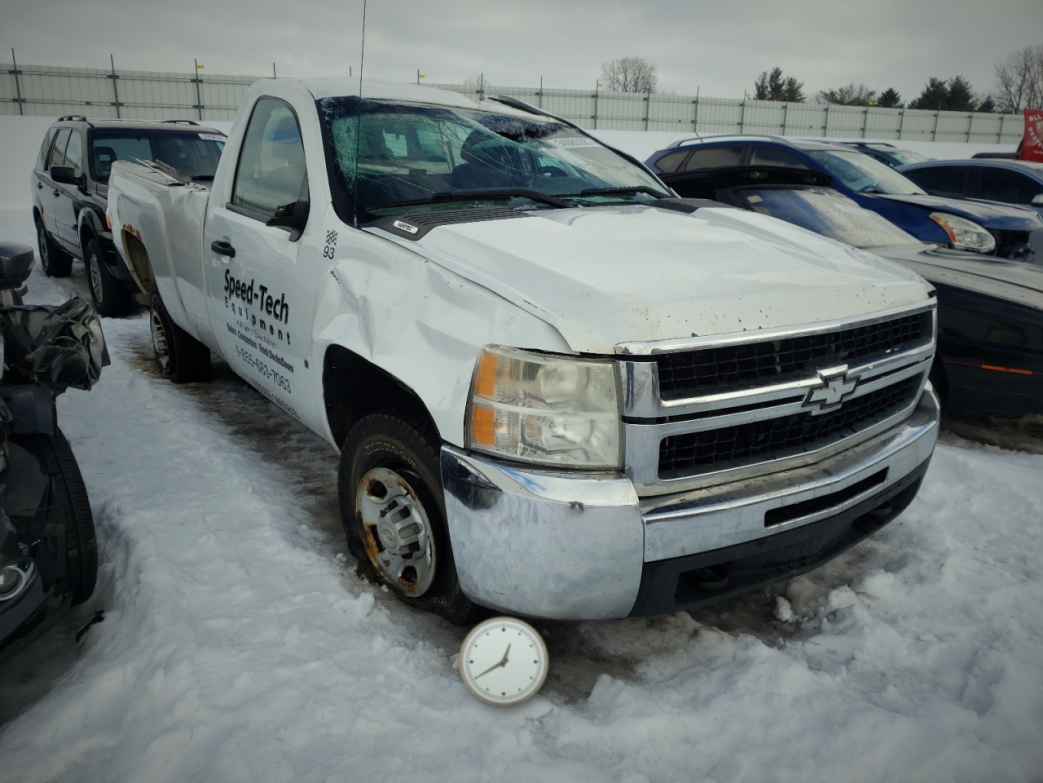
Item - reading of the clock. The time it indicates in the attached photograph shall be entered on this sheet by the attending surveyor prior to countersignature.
12:40
